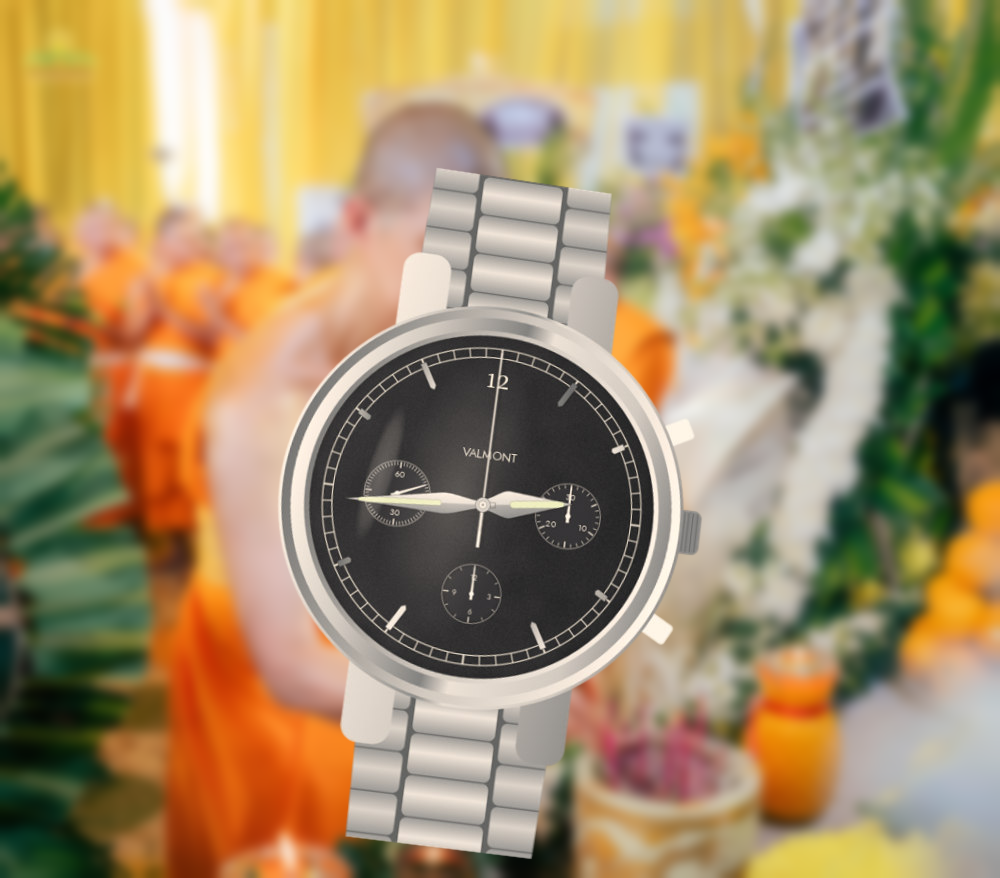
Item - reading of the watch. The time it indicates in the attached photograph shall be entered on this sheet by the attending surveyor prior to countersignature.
2:44:11
